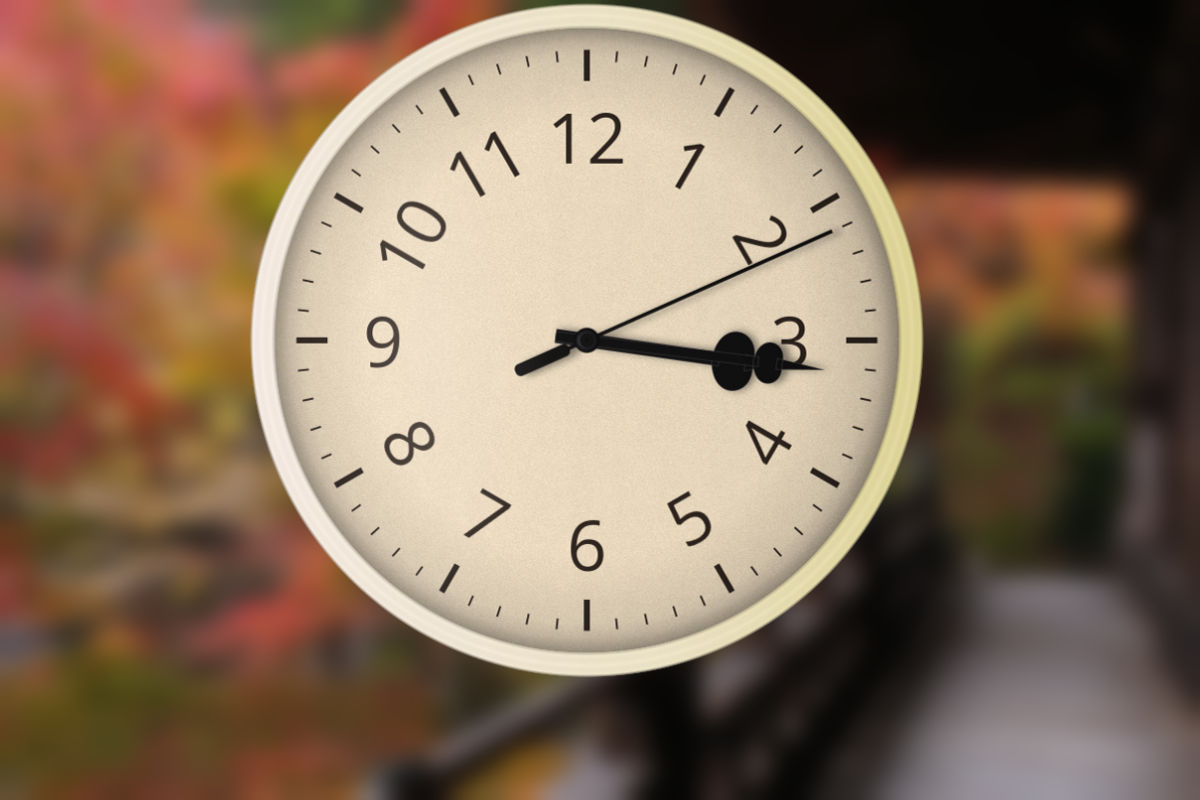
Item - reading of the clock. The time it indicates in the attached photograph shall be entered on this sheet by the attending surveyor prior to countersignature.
3:16:11
